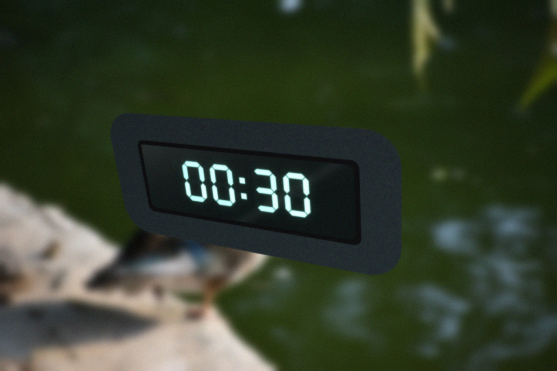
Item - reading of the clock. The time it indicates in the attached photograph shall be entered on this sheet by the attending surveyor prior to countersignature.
0:30
